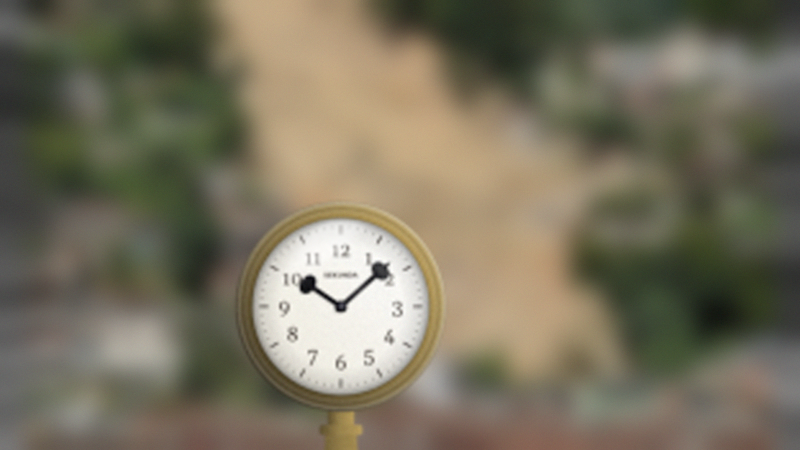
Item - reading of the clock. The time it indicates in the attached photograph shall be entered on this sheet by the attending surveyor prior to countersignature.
10:08
